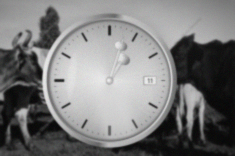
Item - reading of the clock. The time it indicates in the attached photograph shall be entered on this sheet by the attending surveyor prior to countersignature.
1:03
